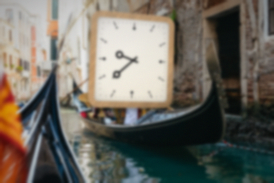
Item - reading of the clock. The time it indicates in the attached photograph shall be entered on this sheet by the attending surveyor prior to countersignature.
9:38
